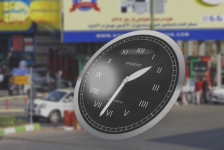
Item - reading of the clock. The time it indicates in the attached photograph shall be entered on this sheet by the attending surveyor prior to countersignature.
1:32
